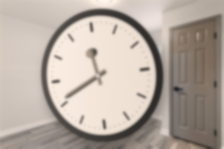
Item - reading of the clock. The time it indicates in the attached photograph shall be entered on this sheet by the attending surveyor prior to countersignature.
11:41
